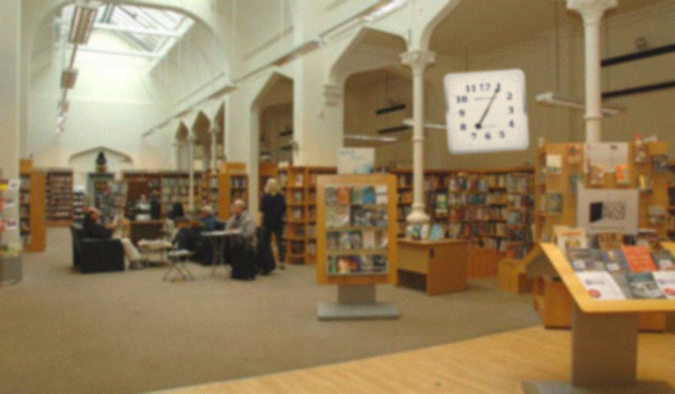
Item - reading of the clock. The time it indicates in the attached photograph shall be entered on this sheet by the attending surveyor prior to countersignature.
7:05
